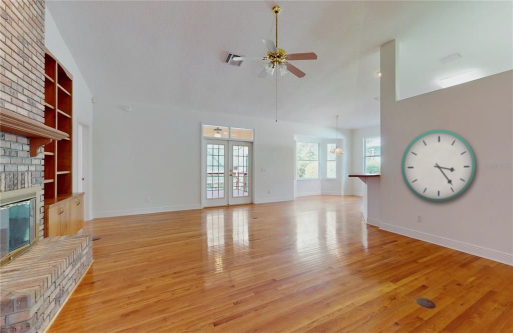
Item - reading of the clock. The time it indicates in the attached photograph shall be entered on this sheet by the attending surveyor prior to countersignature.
3:24
